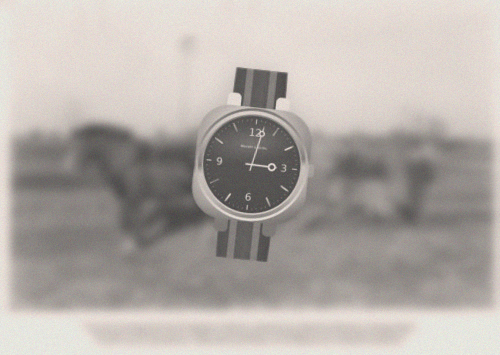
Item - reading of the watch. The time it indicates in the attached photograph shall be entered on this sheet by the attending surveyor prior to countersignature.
3:02
